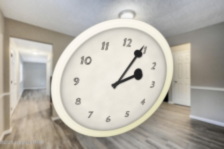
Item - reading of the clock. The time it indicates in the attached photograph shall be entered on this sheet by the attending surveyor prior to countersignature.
2:04
